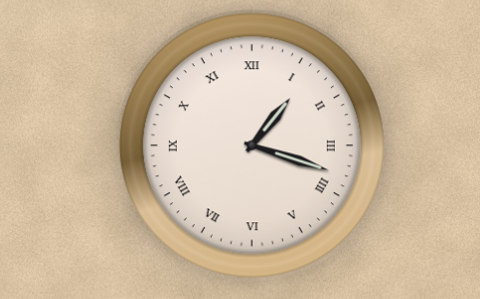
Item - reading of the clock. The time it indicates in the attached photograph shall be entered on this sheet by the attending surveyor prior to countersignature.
1:18
